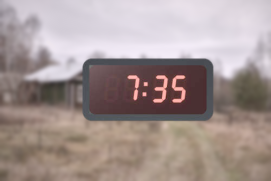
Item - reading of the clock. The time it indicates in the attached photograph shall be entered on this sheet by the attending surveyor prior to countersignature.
7:35
